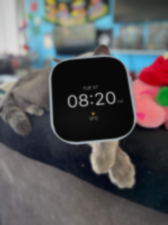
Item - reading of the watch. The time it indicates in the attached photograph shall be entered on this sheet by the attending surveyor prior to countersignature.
8:20
